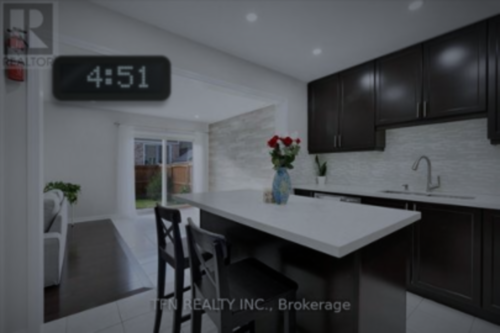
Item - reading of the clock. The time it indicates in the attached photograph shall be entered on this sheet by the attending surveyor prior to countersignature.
4:51
